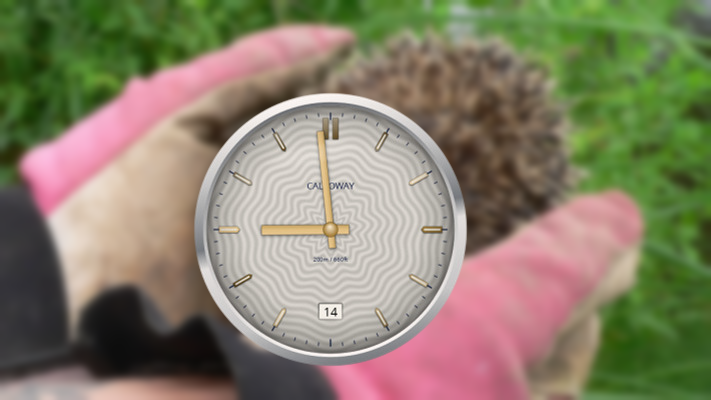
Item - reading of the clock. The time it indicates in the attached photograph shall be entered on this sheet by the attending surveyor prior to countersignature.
8:59
